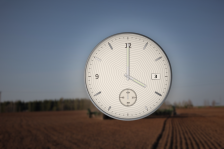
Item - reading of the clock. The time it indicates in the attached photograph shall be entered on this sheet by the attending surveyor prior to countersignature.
4:00
